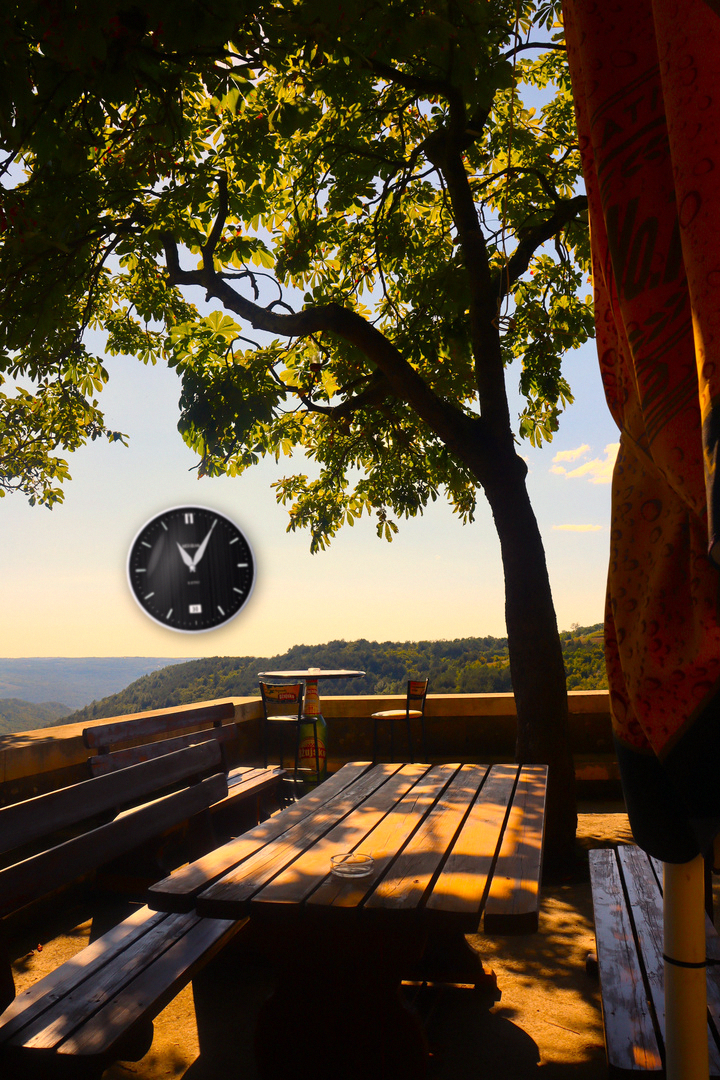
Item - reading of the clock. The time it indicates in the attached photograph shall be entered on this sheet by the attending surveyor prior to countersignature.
11:05
